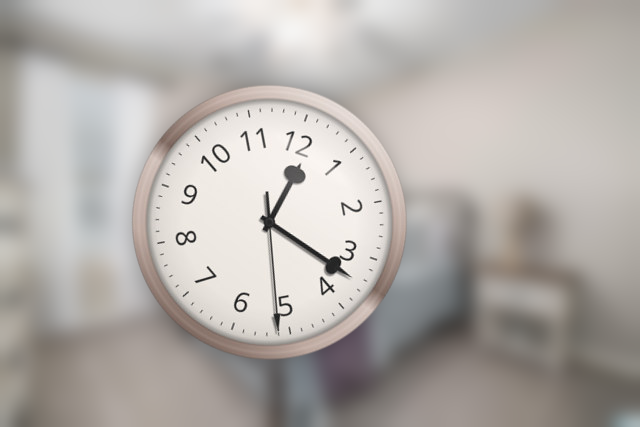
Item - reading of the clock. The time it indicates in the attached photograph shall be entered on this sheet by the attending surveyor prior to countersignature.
12:17:26
